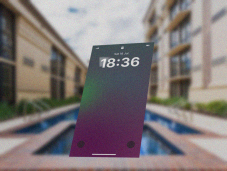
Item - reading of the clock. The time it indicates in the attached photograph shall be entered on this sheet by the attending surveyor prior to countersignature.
18:36
